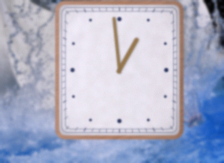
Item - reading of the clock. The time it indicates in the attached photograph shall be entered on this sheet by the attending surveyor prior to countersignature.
12:59
